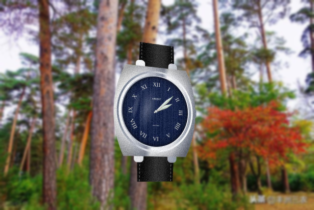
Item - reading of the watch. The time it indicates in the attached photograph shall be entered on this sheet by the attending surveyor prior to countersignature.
2:08
